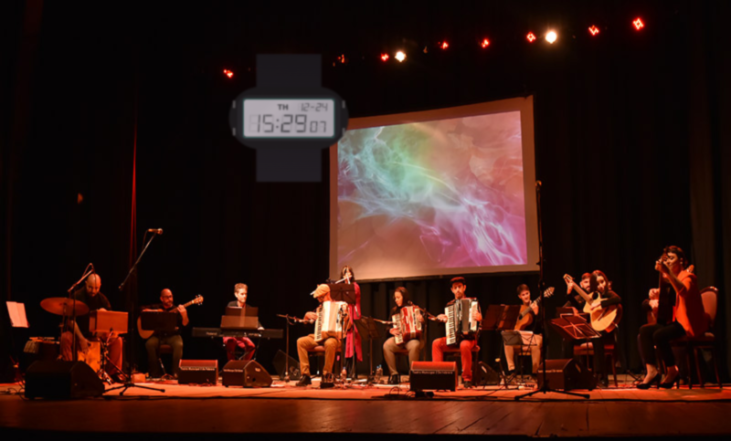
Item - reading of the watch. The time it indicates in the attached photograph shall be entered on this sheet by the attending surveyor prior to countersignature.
15:29:07
